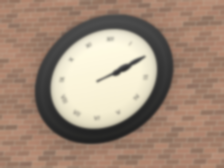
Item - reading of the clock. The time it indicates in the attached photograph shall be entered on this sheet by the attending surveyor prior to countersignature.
2:10
